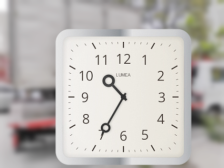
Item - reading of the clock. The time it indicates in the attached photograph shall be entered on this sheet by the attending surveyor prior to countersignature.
10:35
